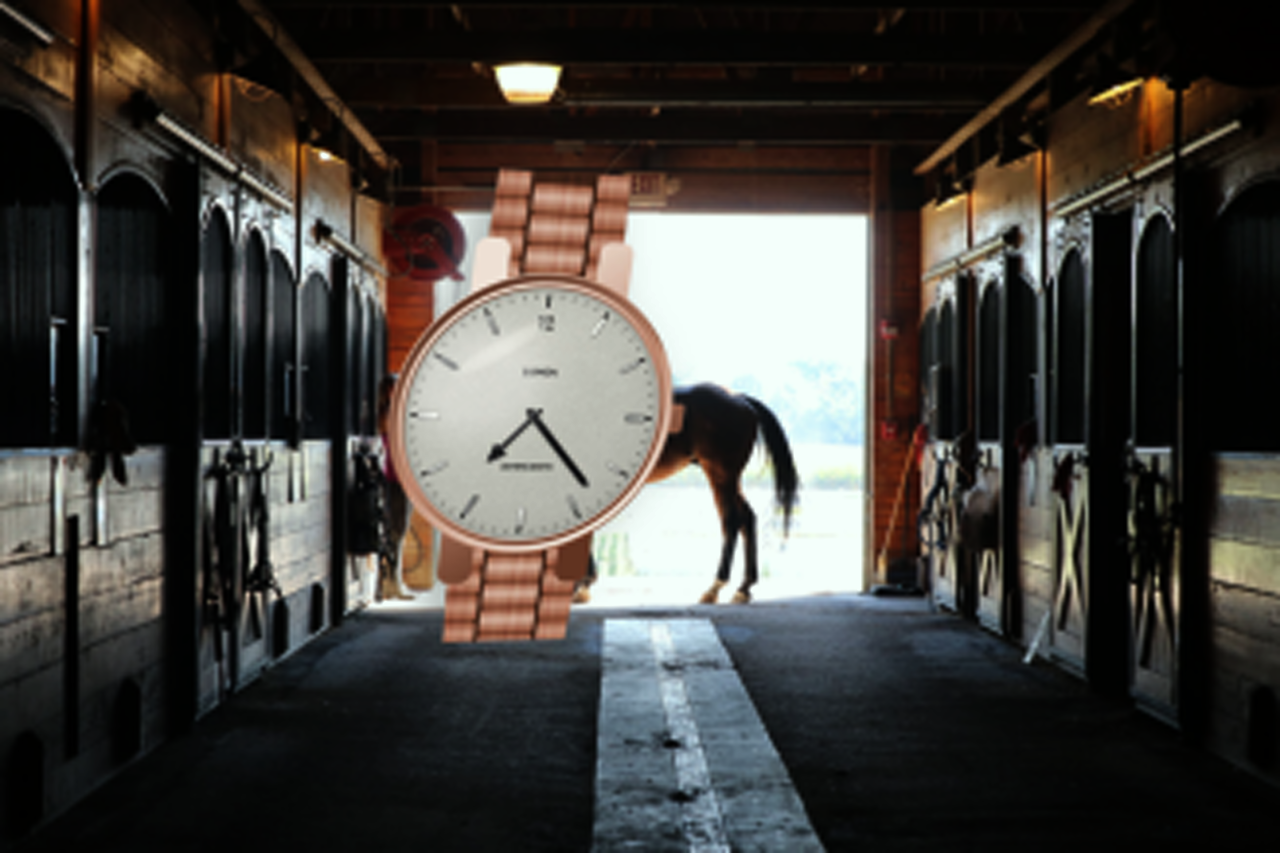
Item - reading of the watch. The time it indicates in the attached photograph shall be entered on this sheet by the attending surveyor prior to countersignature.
7:23
